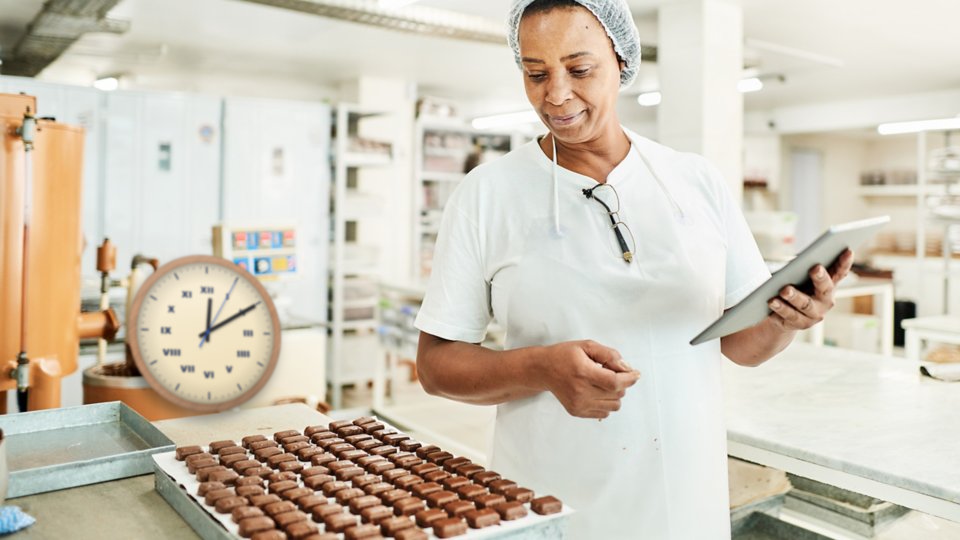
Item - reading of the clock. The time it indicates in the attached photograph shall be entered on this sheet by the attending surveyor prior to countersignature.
12:10:05
